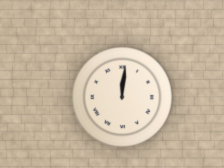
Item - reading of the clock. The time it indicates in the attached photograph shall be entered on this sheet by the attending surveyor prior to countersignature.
12:01
